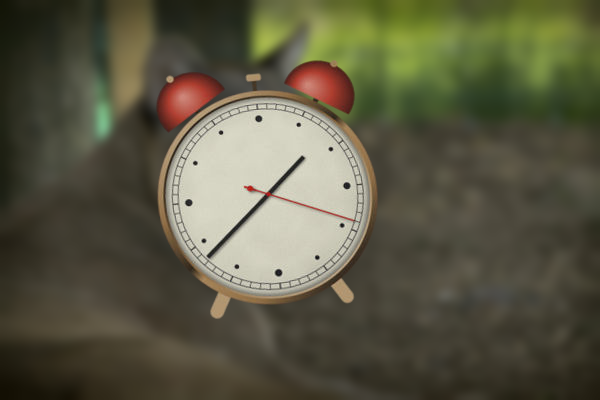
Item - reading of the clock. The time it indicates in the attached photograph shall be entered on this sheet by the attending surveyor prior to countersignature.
1:38:19
